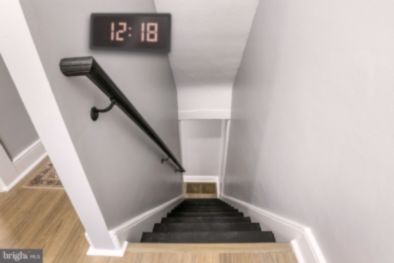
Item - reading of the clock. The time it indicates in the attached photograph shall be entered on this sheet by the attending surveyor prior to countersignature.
12:18
